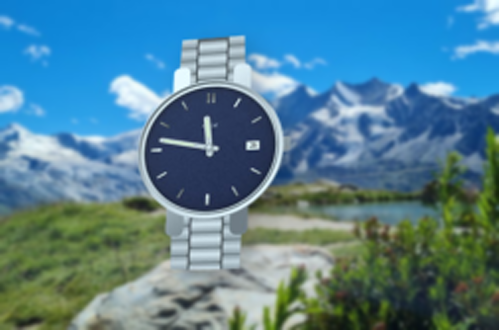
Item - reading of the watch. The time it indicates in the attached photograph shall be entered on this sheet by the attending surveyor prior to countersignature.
11:47
